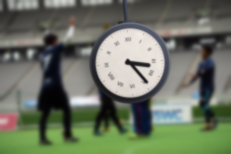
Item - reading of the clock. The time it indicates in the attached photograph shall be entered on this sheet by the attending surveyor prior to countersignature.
3:24
